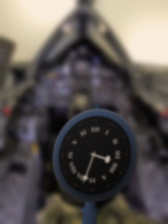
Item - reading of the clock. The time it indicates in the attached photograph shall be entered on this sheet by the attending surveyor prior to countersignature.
3:33
